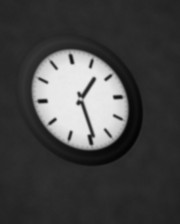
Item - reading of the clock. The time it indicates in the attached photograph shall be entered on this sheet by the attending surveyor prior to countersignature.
1:29
